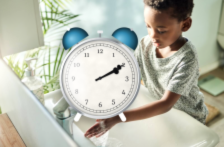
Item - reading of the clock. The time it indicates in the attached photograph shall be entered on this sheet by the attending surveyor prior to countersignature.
2:10
